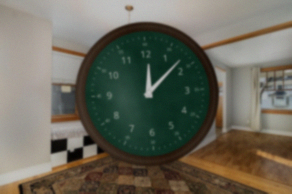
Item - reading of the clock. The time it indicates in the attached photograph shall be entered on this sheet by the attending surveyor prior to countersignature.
12:08
